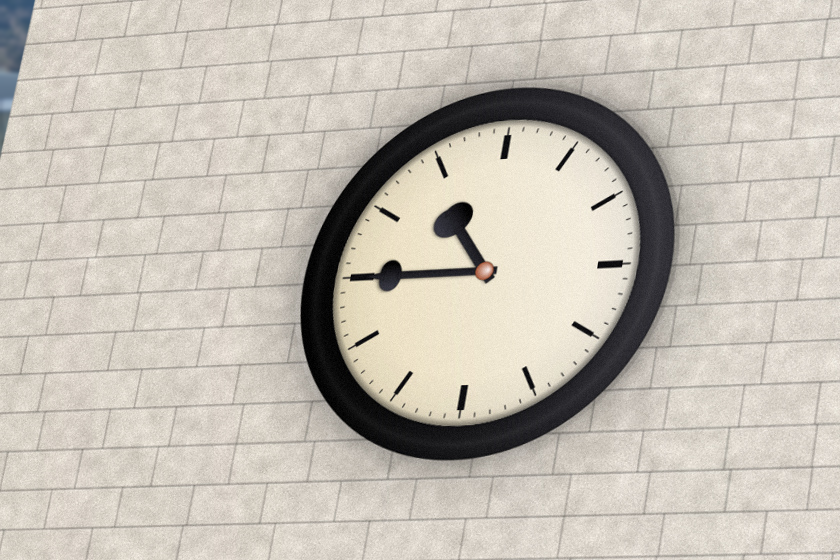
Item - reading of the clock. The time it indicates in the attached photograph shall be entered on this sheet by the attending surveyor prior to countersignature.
10:45
